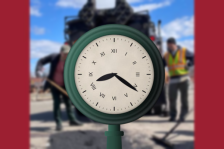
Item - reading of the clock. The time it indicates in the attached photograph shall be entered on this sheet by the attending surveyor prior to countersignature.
8:21
